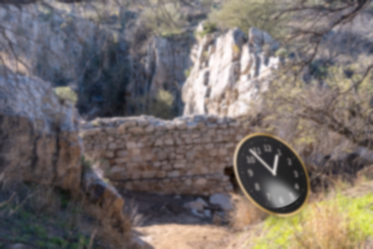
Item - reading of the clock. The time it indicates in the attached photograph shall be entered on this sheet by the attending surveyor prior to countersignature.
12:53
